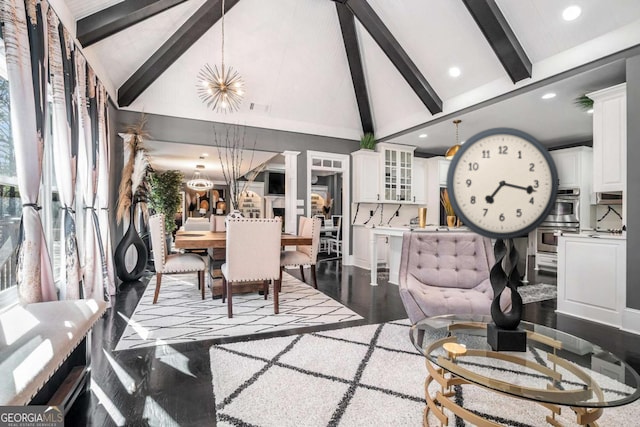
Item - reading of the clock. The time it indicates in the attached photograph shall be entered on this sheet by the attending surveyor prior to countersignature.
7:17
